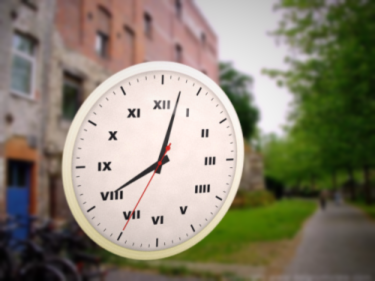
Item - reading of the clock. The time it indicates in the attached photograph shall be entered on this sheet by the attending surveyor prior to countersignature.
8:02:35
